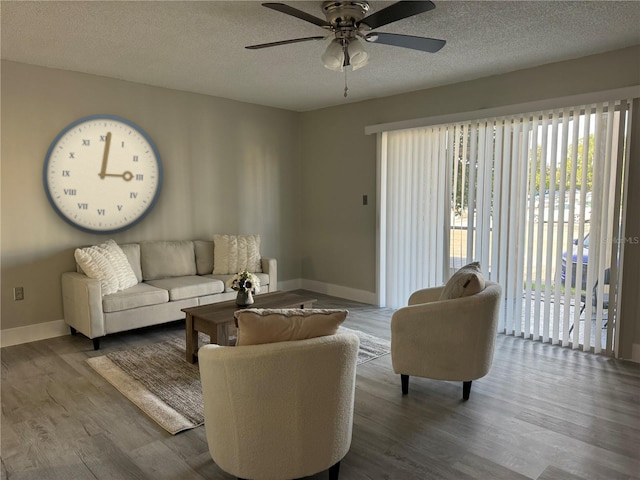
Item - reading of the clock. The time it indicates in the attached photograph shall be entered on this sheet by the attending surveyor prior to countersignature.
3:01
